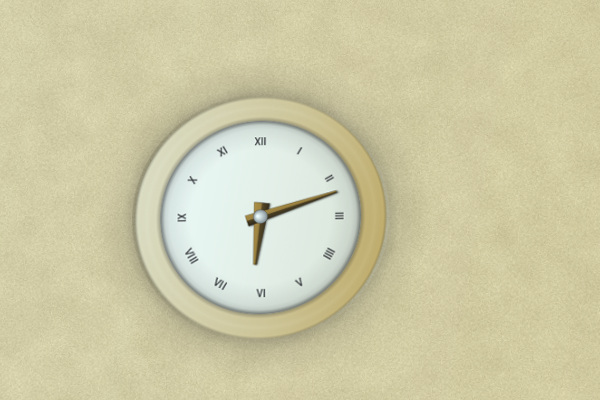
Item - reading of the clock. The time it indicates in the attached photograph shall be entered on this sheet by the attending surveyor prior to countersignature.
6:12
